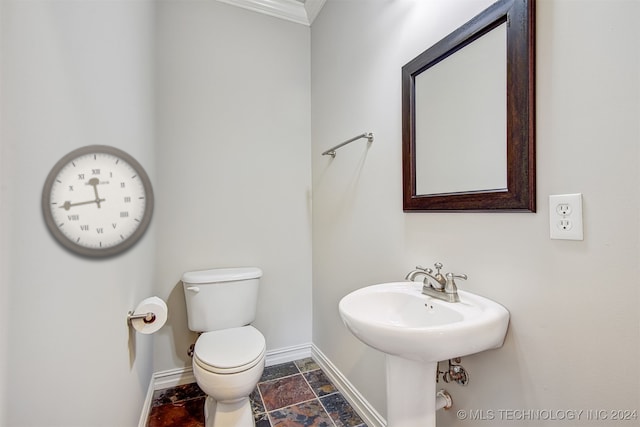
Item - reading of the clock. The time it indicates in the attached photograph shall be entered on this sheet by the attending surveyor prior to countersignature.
11:44
